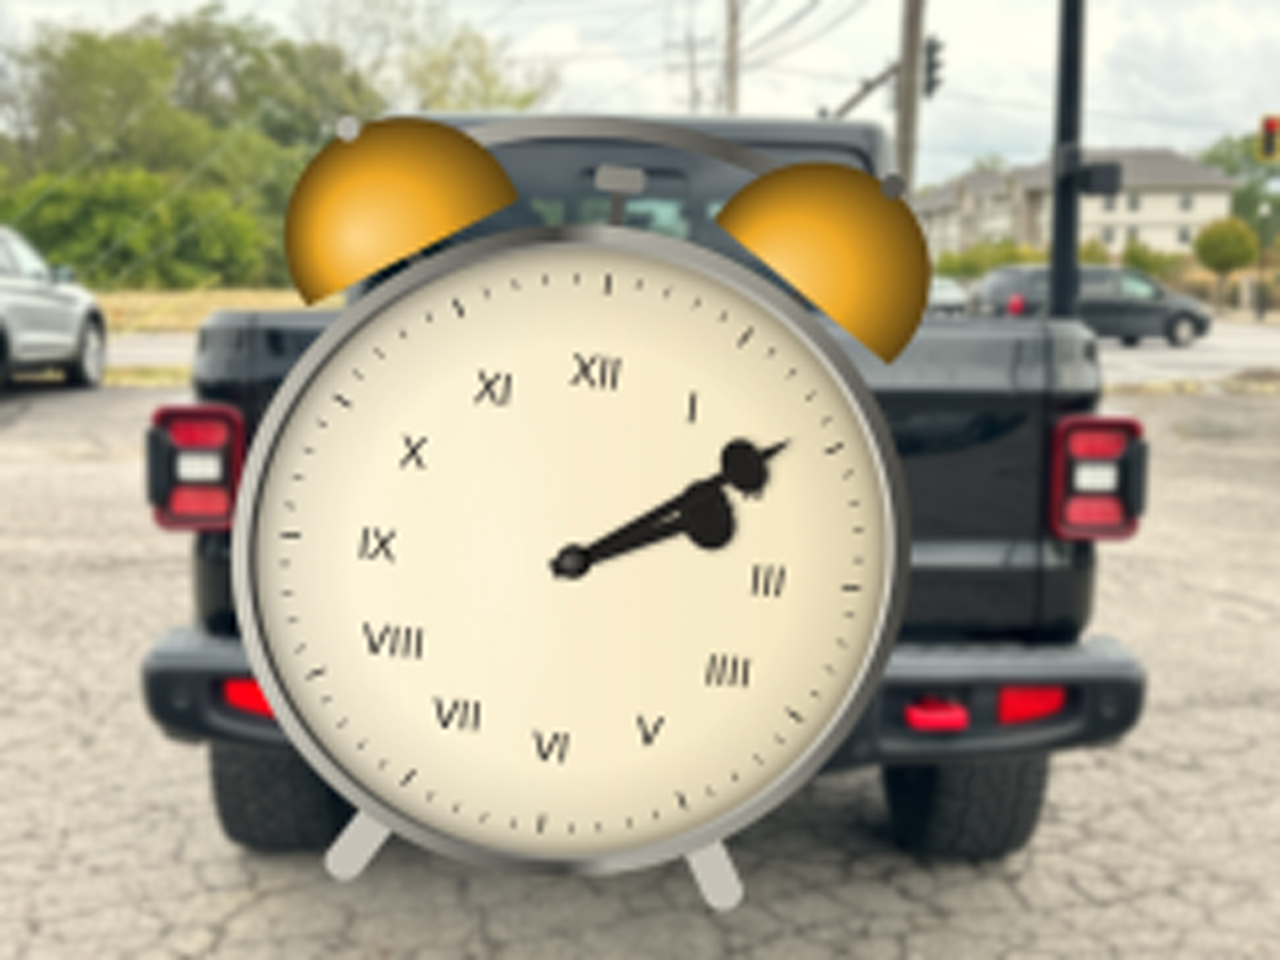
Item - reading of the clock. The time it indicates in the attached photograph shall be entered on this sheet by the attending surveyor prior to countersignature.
2:09
